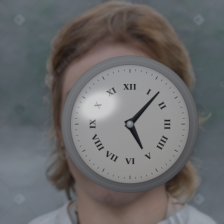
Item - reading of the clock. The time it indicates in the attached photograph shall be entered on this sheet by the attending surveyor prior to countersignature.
5:07
